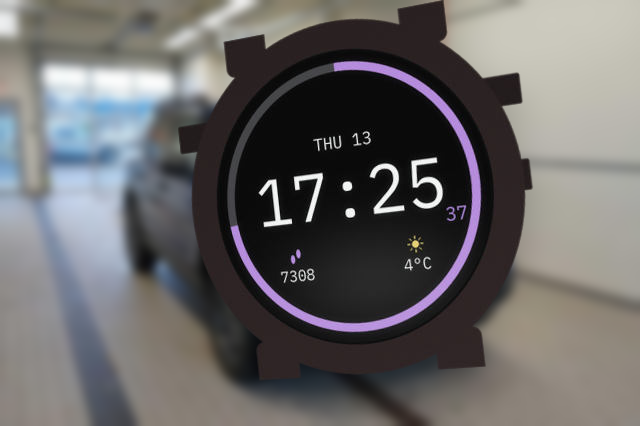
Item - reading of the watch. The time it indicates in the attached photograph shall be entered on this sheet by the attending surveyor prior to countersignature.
17:25:37
